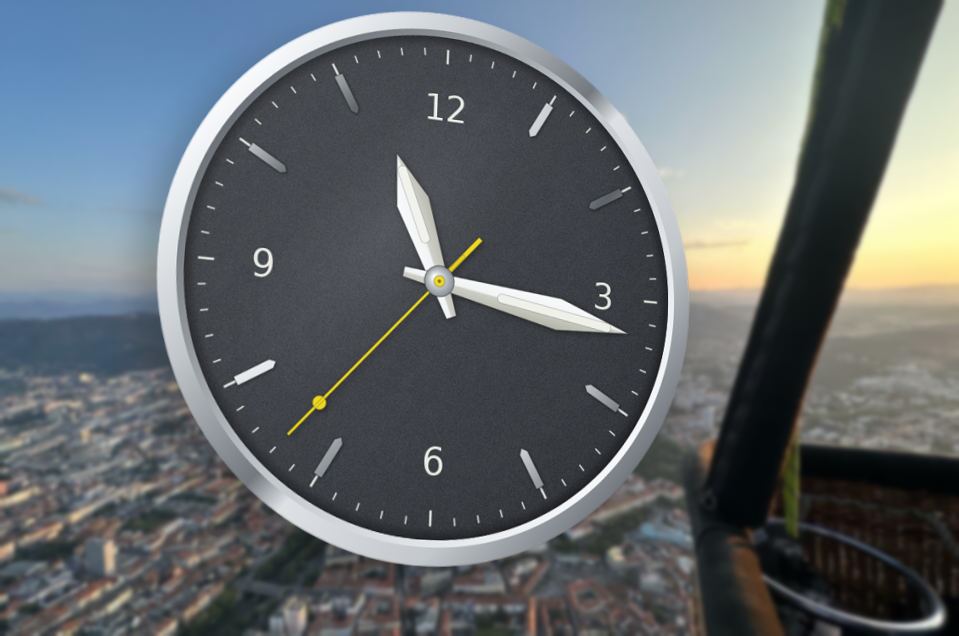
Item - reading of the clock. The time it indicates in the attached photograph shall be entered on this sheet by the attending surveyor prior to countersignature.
11:16:37
